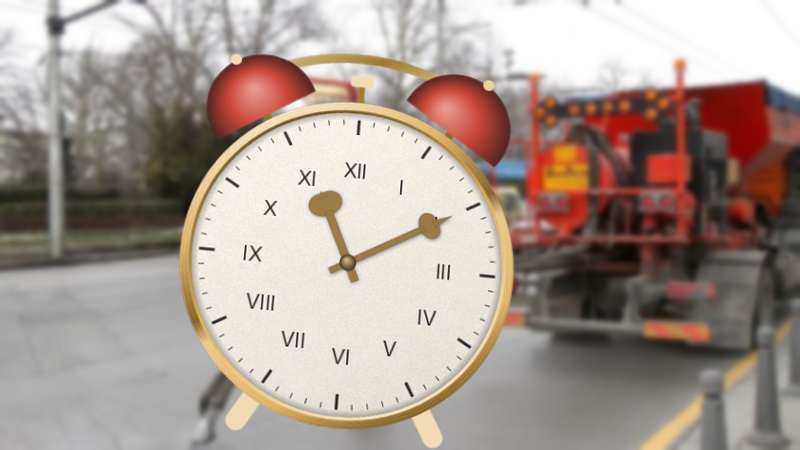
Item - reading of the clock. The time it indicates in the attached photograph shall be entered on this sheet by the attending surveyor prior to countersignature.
11:10
